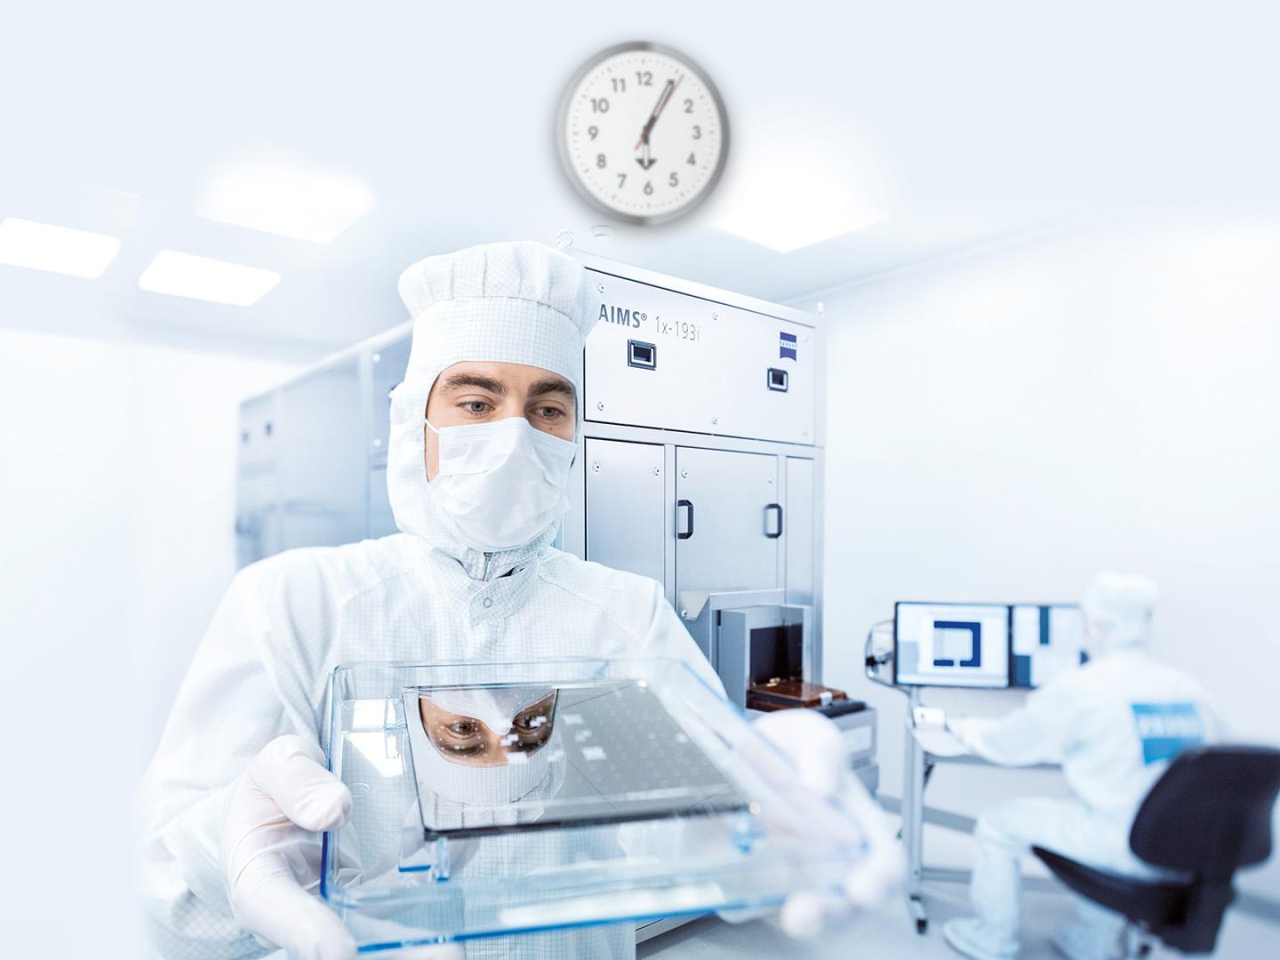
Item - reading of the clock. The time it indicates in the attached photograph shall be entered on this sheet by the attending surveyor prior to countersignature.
6:05:06
